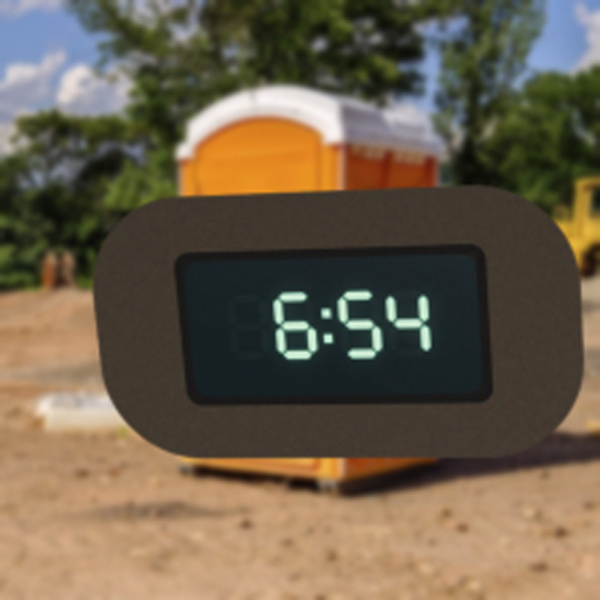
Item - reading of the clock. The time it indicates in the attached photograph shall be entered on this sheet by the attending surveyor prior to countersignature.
6:54
